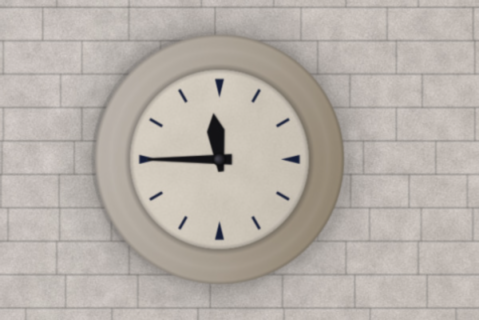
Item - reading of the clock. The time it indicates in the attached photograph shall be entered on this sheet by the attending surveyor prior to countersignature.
11:45
